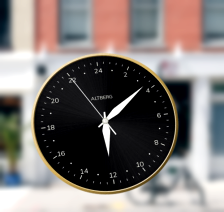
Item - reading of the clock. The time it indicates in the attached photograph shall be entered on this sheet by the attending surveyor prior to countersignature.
12:08:55
